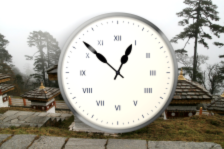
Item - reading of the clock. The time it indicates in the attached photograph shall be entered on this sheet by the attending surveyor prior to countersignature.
12:52
